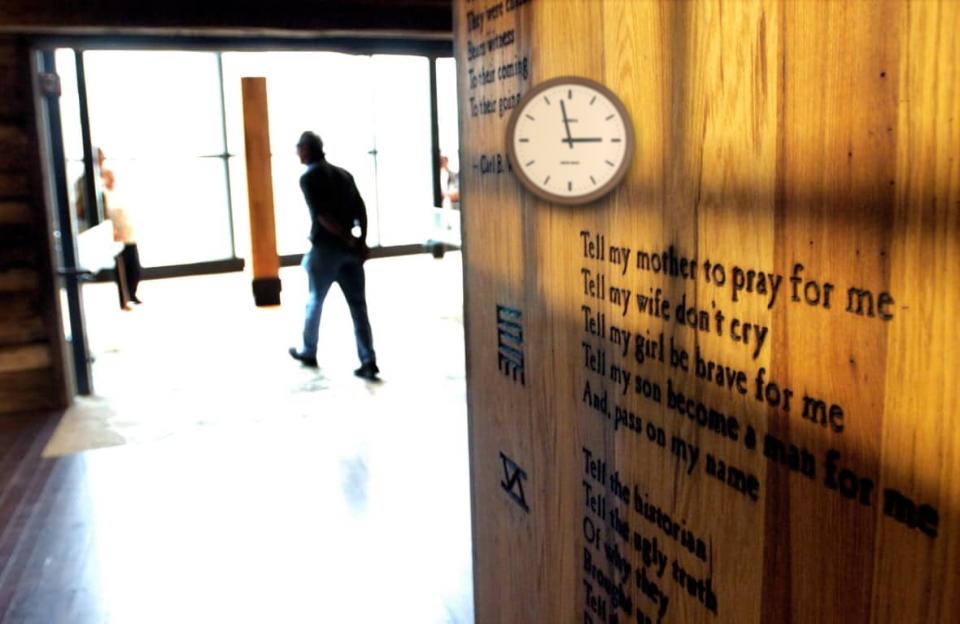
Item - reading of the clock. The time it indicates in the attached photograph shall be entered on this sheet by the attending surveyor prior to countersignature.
2:58
